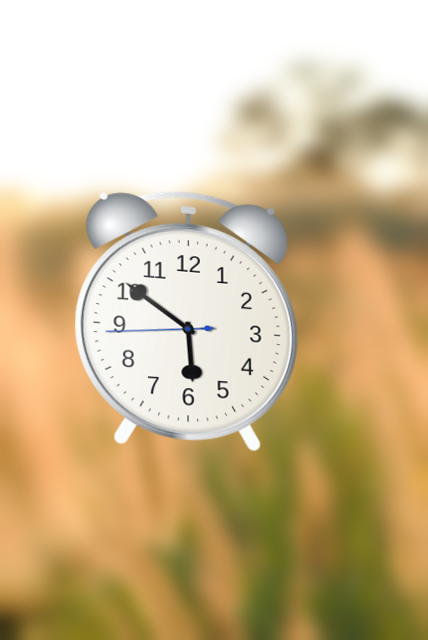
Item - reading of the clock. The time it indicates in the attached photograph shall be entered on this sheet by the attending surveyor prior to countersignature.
5:50:44
